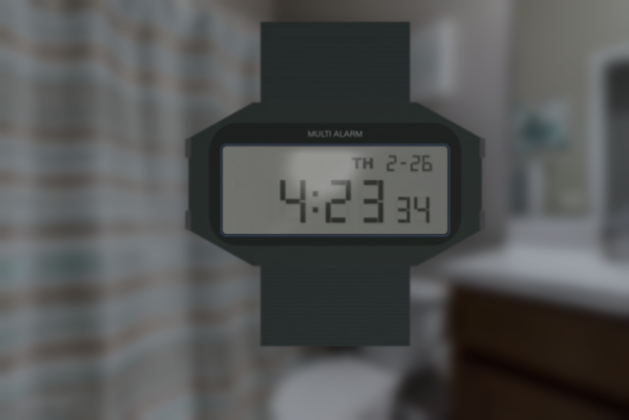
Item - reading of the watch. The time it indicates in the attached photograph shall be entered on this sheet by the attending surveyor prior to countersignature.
4:23:34
